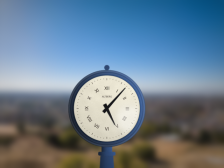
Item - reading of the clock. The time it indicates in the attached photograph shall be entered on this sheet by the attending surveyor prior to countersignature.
5:07
